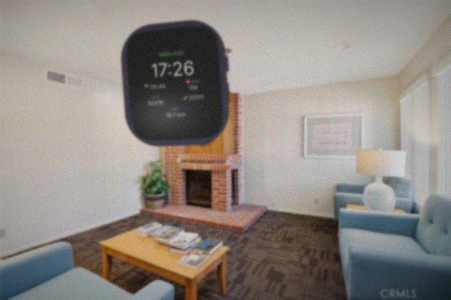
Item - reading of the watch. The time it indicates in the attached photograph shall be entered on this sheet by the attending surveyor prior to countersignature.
17:26
